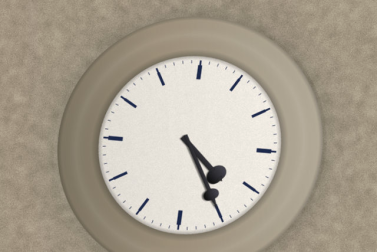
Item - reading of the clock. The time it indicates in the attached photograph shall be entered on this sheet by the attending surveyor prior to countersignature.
4:25
